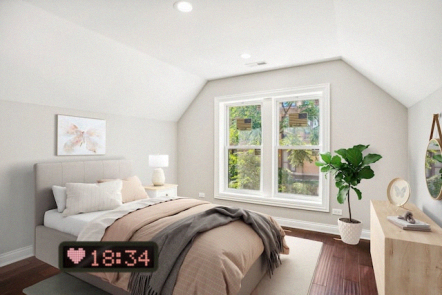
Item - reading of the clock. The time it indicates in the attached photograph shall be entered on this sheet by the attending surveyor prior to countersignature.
18:34
